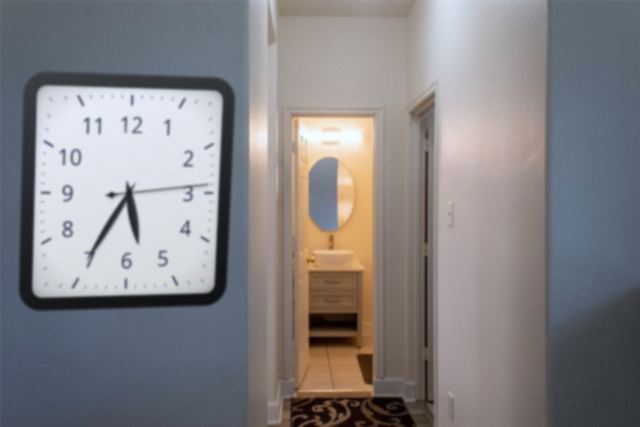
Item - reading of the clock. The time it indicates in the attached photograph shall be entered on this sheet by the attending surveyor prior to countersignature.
5:35:14
